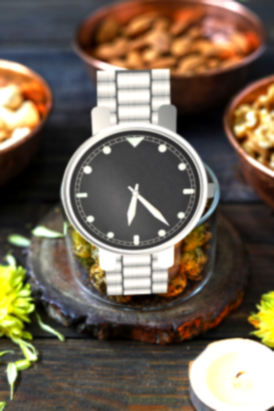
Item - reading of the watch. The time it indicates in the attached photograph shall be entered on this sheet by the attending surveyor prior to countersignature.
6:23
